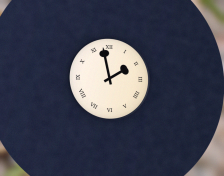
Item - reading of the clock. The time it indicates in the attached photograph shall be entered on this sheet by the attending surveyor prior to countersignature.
1:58
